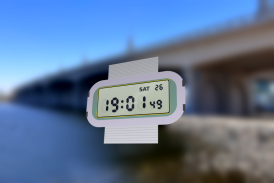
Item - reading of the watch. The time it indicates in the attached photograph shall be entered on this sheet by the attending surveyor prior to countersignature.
19:01:49
